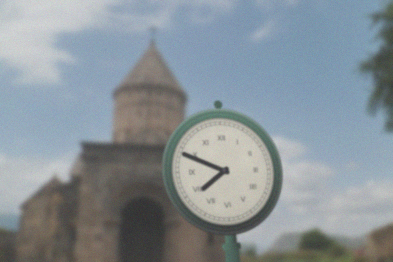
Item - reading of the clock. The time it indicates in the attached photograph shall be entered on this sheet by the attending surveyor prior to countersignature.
7:49
